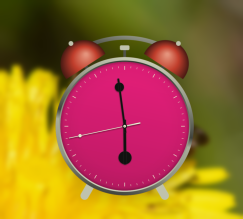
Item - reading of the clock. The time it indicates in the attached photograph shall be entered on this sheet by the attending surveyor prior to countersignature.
5:58:43
